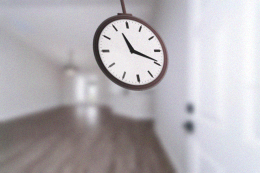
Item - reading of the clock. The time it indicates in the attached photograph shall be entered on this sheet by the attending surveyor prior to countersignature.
11:19
